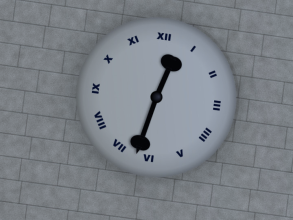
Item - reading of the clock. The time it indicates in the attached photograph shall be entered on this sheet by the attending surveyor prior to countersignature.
12:32
